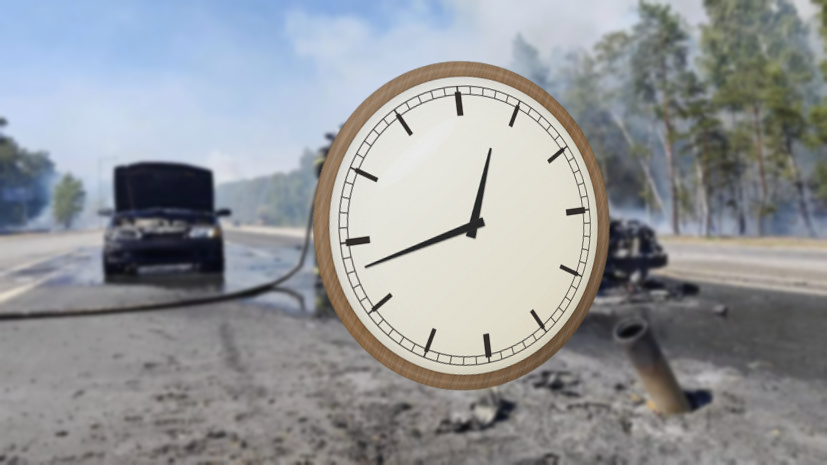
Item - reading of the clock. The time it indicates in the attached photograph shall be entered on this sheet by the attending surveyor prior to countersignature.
12:43
